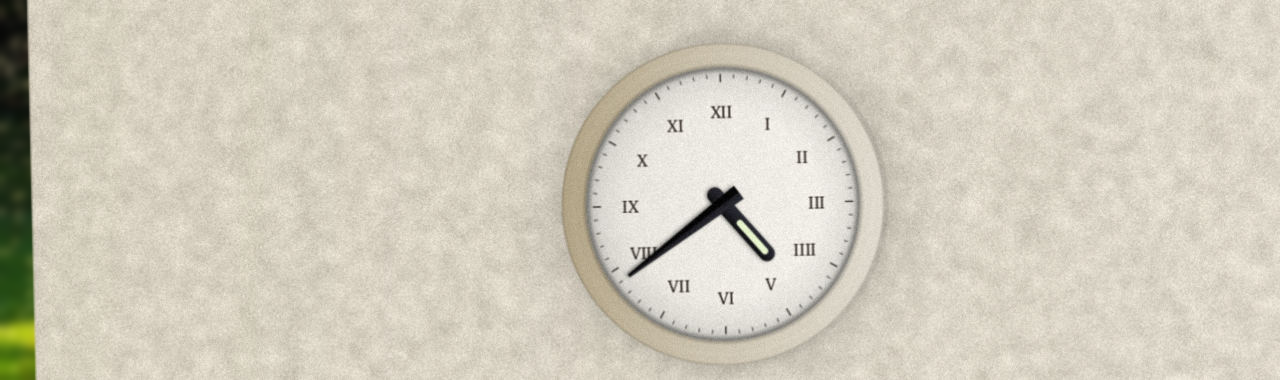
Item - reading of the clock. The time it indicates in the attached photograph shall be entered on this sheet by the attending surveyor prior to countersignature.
4:39
